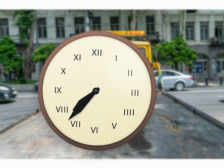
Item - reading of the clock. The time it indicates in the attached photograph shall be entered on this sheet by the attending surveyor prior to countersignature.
7:37
